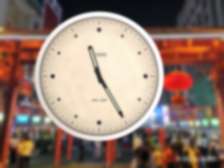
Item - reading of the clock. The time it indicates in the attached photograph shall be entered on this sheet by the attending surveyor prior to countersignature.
11:25
